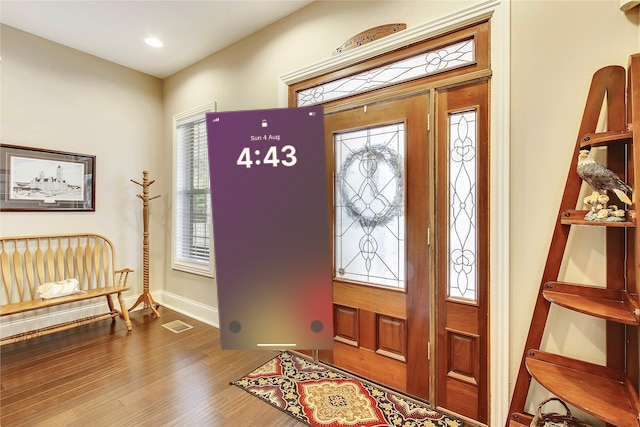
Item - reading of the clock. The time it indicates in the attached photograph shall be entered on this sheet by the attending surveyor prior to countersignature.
4:43
